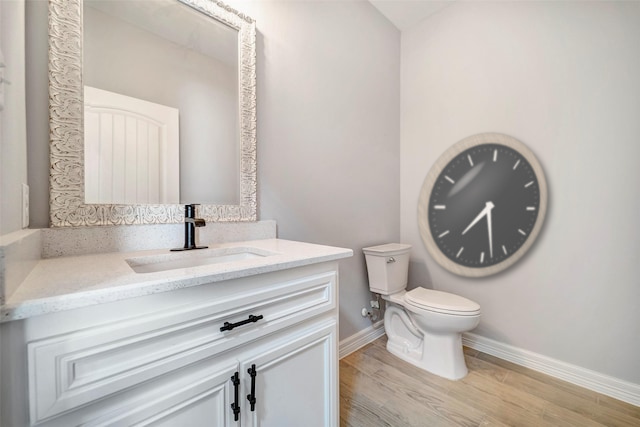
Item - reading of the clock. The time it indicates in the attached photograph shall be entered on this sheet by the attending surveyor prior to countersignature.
7:28
